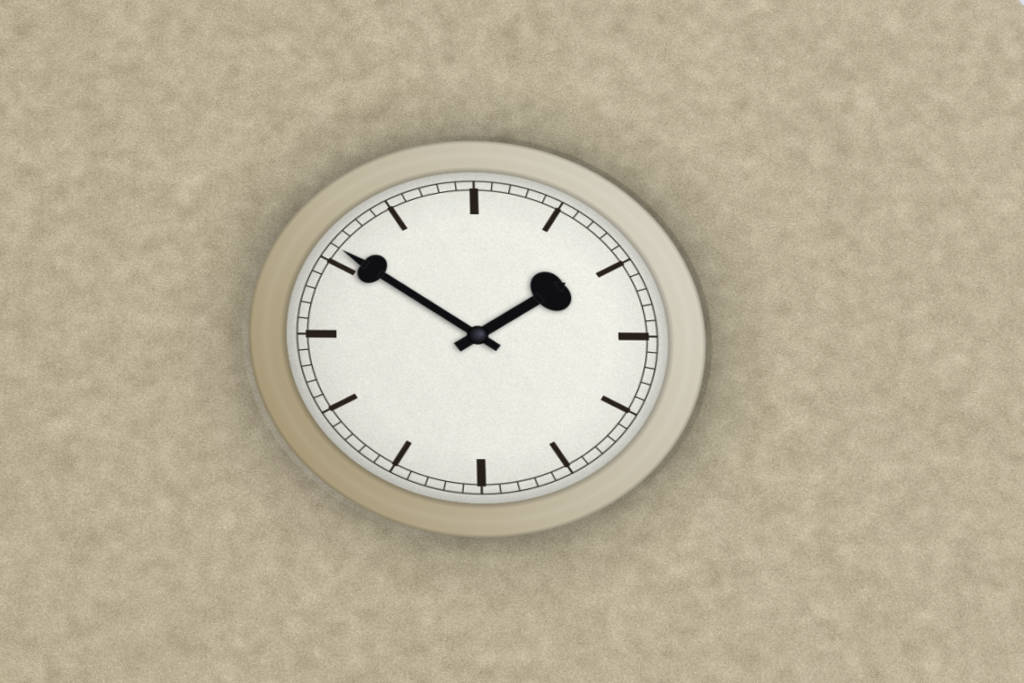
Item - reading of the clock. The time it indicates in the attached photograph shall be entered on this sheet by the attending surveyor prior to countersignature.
1:51
